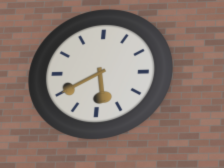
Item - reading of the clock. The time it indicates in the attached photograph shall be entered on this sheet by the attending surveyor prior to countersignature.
5:40
